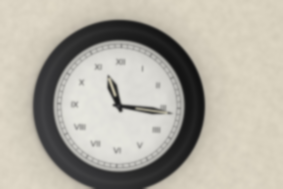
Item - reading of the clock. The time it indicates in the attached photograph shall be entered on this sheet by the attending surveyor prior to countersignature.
11:16
